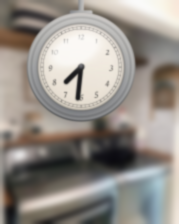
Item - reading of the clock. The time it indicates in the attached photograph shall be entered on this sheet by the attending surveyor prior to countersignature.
7:31
